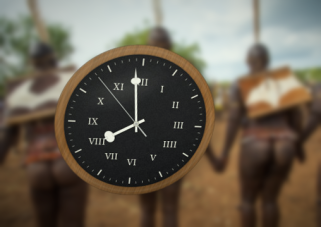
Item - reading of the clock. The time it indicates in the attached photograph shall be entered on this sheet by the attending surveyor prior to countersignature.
7:58:53
